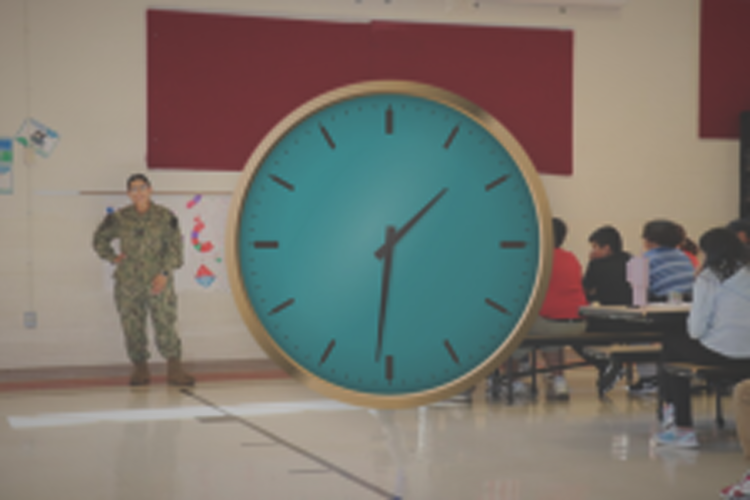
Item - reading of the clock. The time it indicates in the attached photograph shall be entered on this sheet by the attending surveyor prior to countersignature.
1:31
